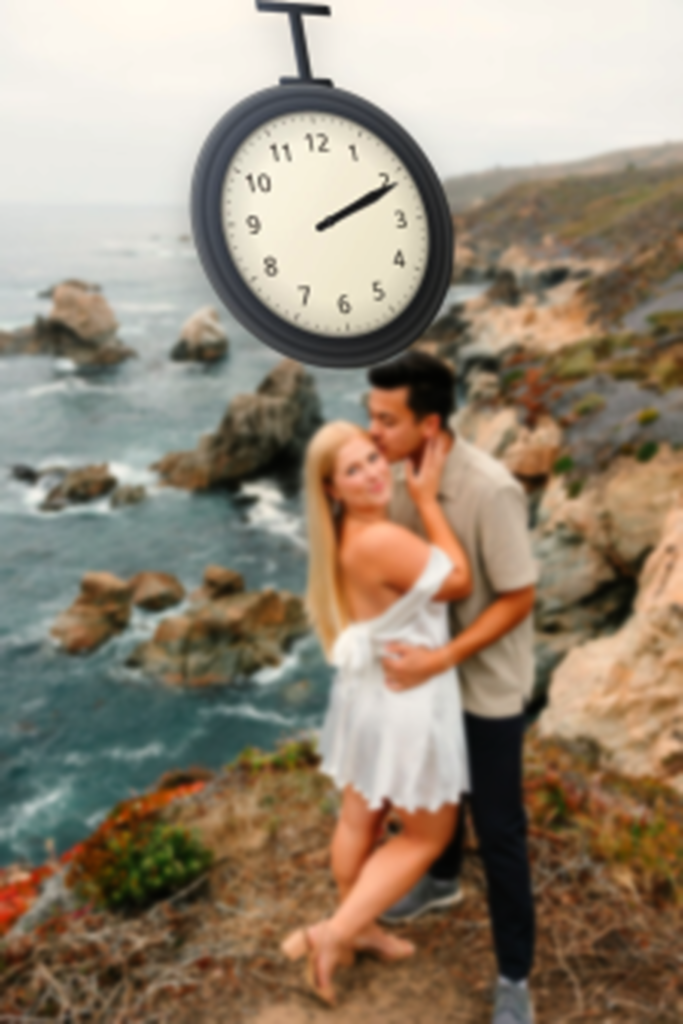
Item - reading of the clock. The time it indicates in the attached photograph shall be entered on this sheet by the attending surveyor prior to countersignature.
2:11
